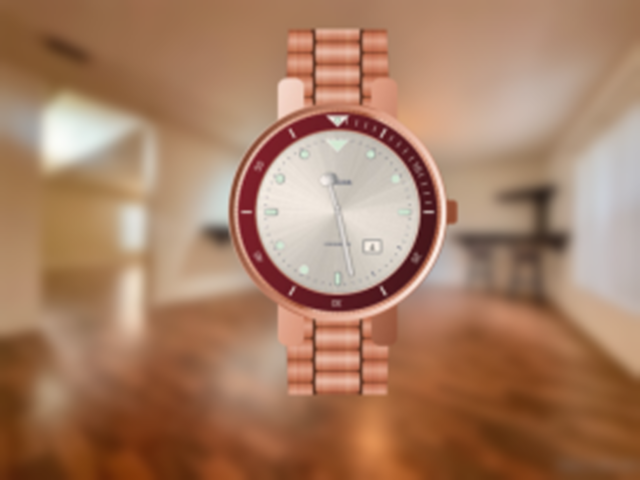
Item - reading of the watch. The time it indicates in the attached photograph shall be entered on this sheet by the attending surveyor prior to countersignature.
11:28
